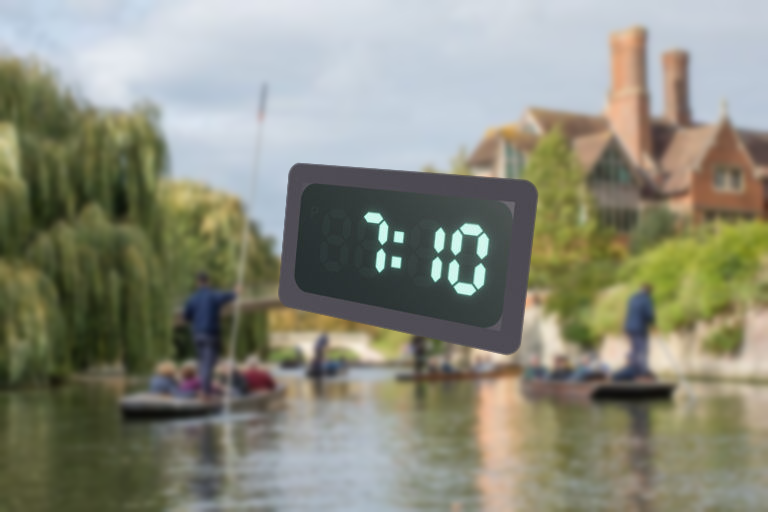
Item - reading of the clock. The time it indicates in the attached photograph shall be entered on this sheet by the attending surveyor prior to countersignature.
7:10
